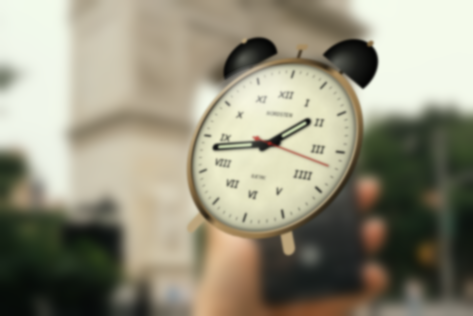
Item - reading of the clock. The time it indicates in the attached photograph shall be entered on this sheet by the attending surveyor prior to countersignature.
1:43:17
